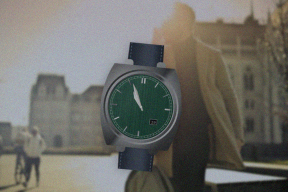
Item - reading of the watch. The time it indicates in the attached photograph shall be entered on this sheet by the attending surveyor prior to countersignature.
10:56
